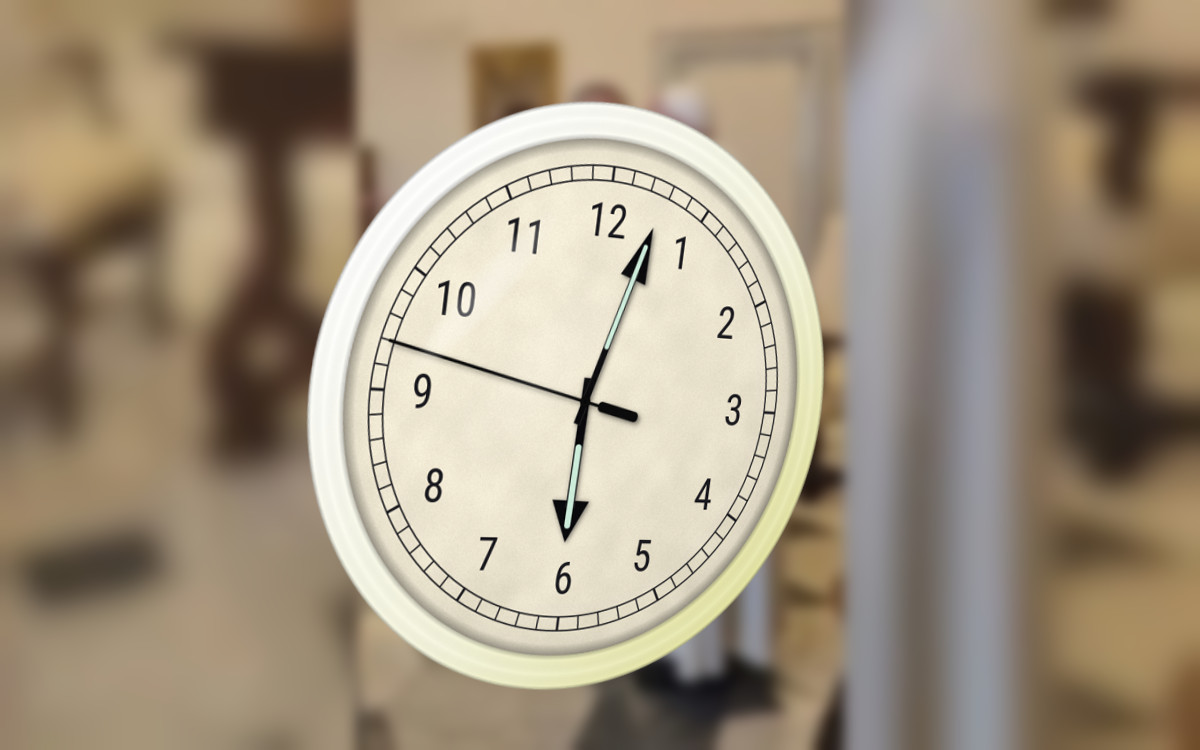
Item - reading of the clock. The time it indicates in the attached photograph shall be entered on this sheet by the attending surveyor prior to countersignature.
6:02:47
